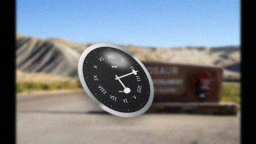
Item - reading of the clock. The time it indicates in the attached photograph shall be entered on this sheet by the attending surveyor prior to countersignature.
5:12
